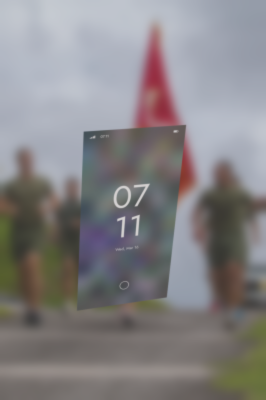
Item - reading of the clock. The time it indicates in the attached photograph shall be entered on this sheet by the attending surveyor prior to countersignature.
7:11
